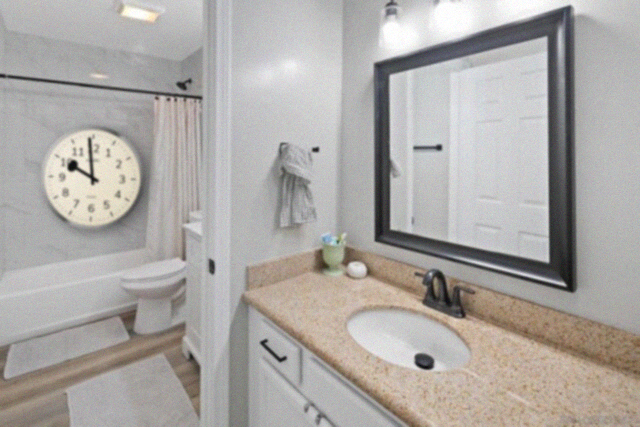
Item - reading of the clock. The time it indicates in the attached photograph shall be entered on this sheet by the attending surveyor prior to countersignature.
9:59
